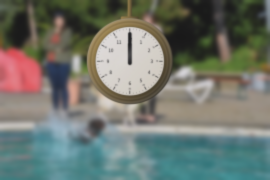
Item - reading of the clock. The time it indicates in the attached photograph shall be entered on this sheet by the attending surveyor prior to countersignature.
12:00
